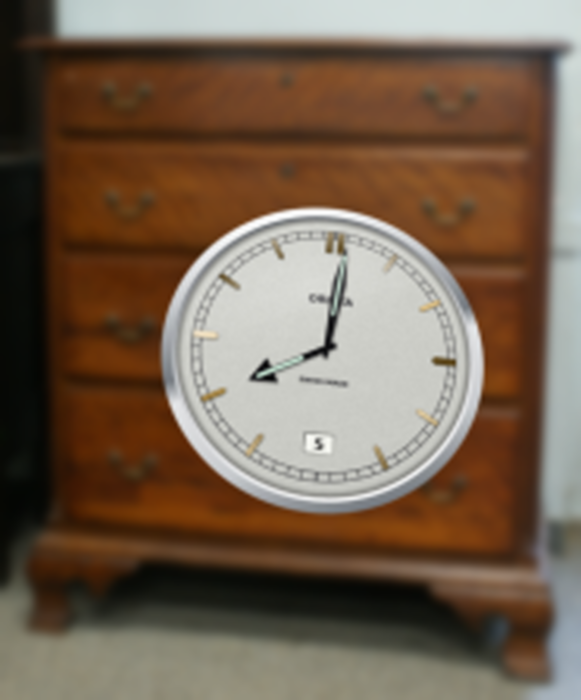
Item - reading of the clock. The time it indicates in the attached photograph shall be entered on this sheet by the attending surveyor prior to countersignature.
8:01
